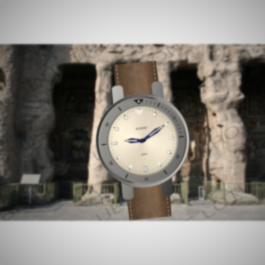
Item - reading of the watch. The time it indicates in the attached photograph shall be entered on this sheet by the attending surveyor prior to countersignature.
9:10
